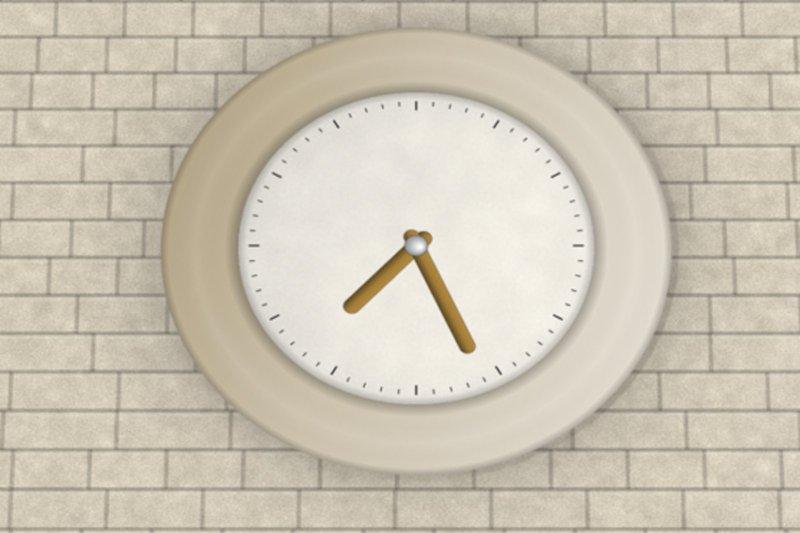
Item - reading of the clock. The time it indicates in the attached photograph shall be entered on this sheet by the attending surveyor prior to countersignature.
7:26
